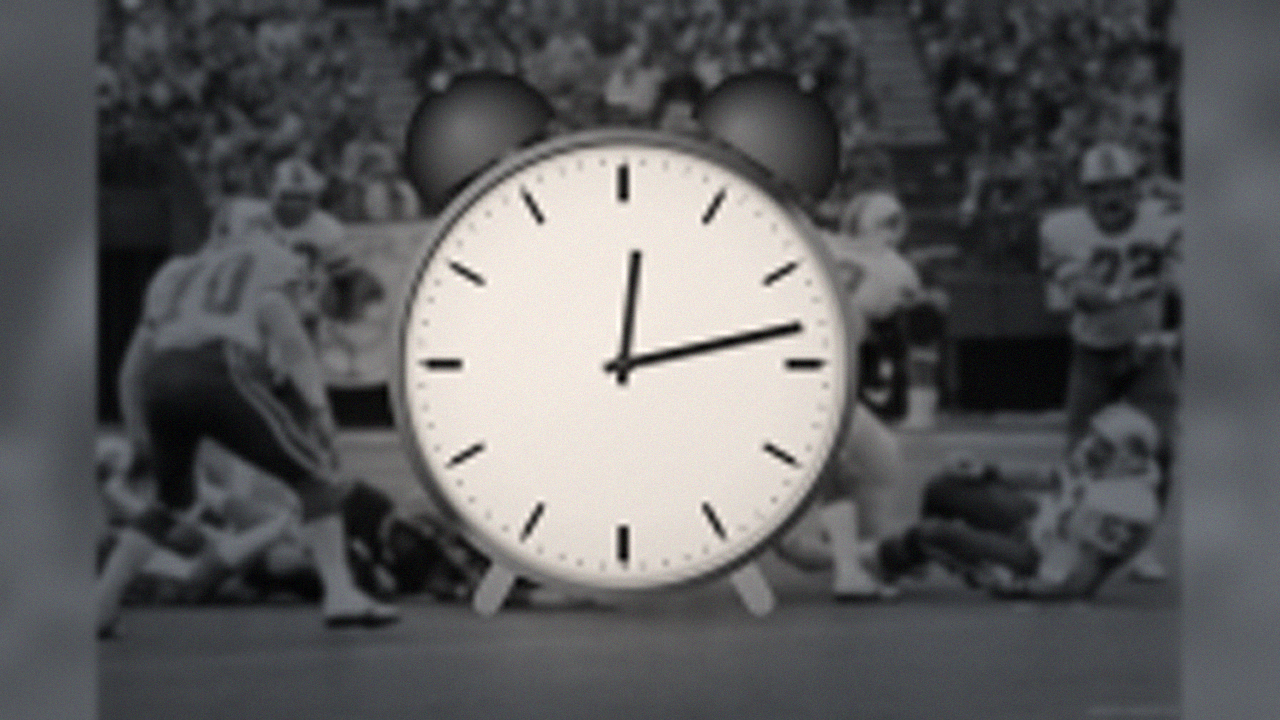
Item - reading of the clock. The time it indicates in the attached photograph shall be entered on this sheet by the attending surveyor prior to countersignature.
12:13
